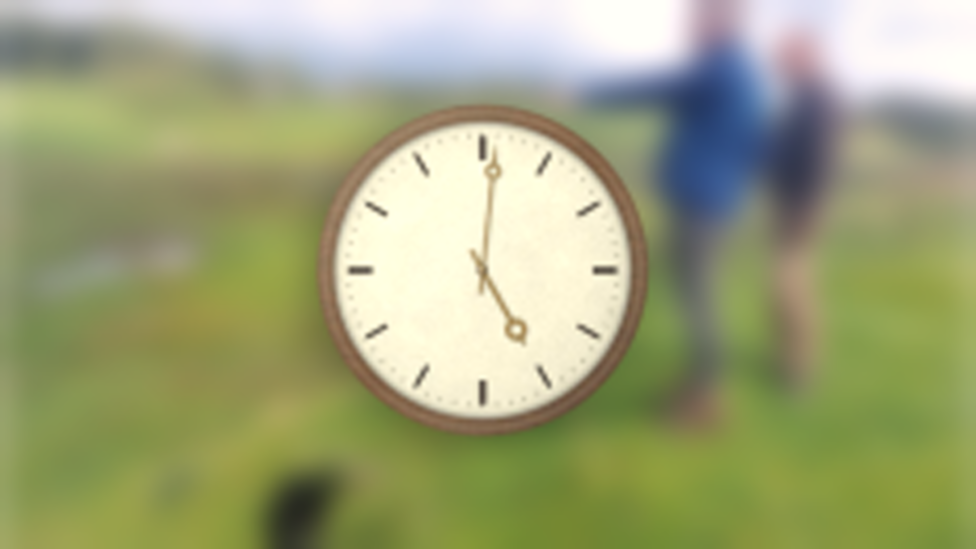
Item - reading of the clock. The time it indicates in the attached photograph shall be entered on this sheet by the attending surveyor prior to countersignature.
5:01
